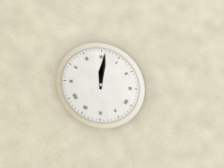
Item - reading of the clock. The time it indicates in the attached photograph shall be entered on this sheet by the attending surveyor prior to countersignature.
12:01
